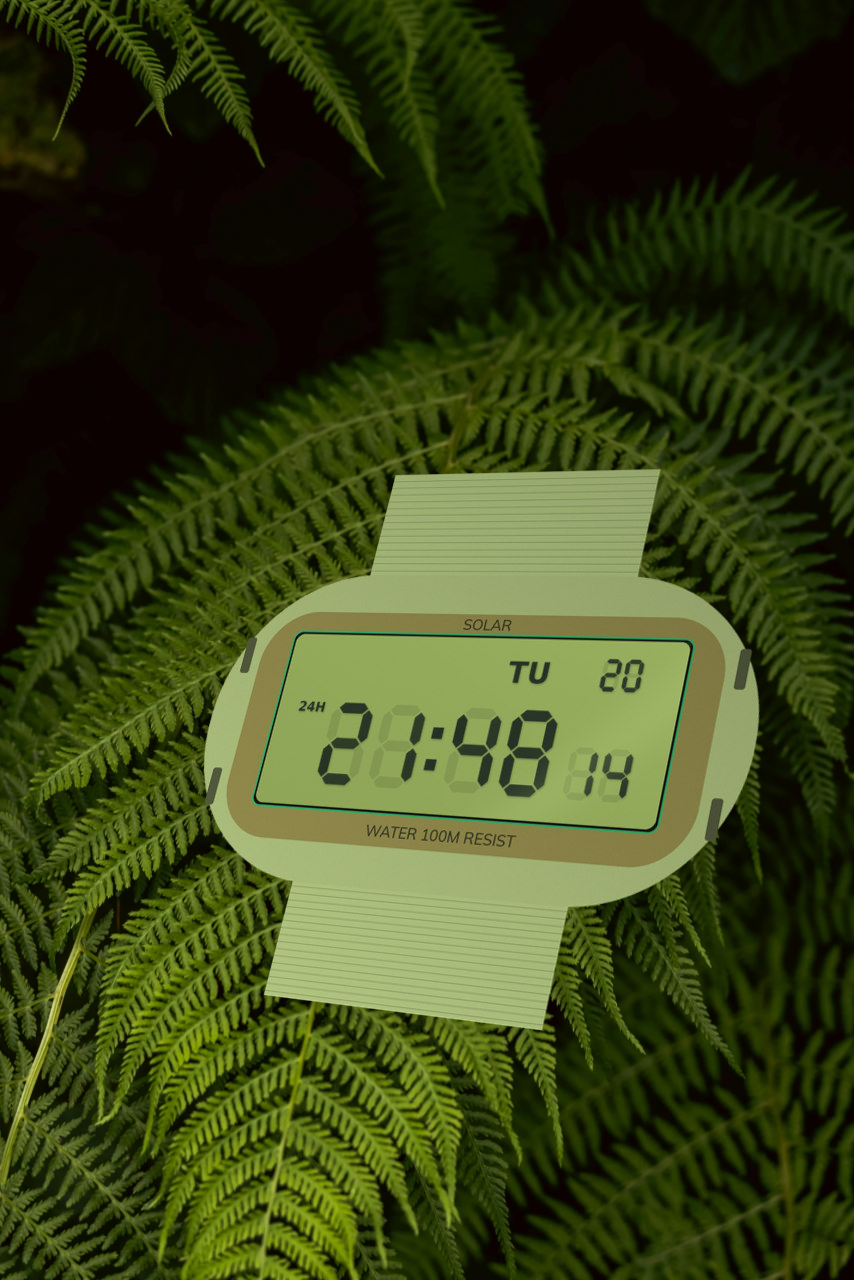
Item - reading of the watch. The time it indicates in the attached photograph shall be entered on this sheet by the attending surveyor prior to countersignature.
21:48:14
